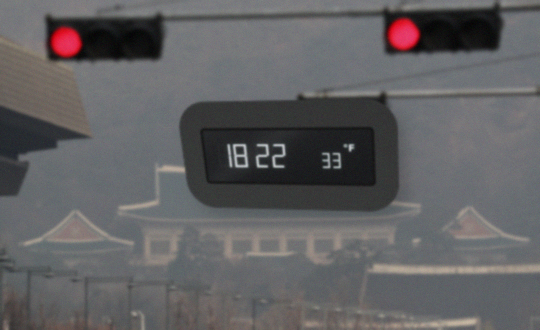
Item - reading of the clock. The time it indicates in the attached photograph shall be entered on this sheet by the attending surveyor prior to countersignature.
18:22
